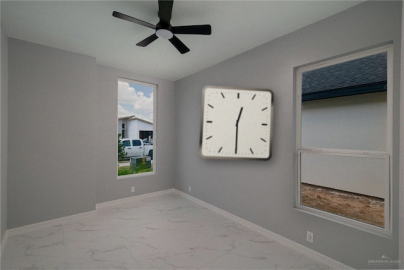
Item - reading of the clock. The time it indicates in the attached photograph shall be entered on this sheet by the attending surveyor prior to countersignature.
12:30
